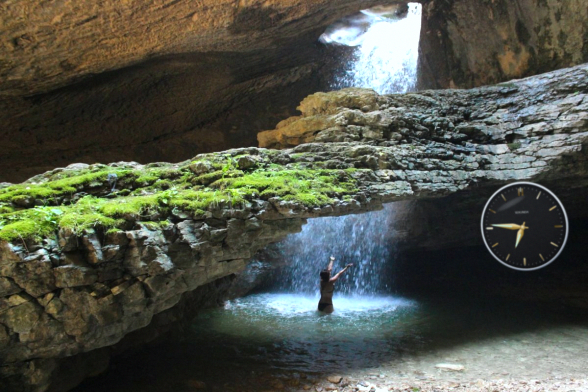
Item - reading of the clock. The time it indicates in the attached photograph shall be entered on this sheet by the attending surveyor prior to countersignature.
6:46
